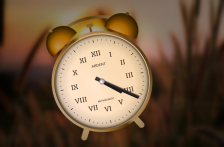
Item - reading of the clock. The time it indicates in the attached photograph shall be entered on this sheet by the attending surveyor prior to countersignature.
4:21
